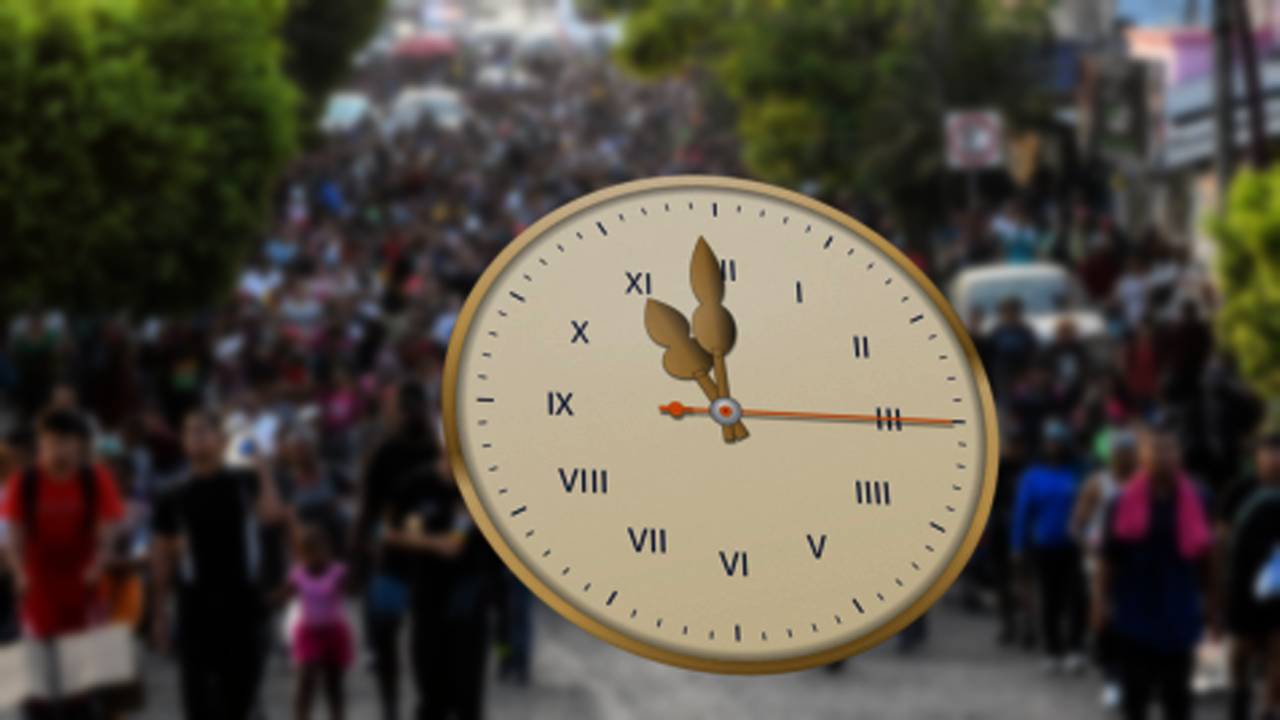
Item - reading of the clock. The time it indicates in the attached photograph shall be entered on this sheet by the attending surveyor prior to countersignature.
10:59:15
